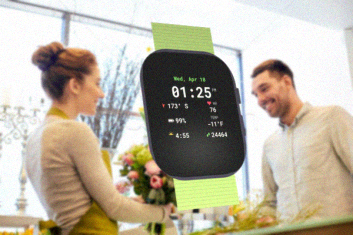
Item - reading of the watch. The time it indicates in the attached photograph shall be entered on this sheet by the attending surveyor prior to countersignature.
1:25
